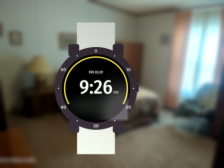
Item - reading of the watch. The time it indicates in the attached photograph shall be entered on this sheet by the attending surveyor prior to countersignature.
9:26
